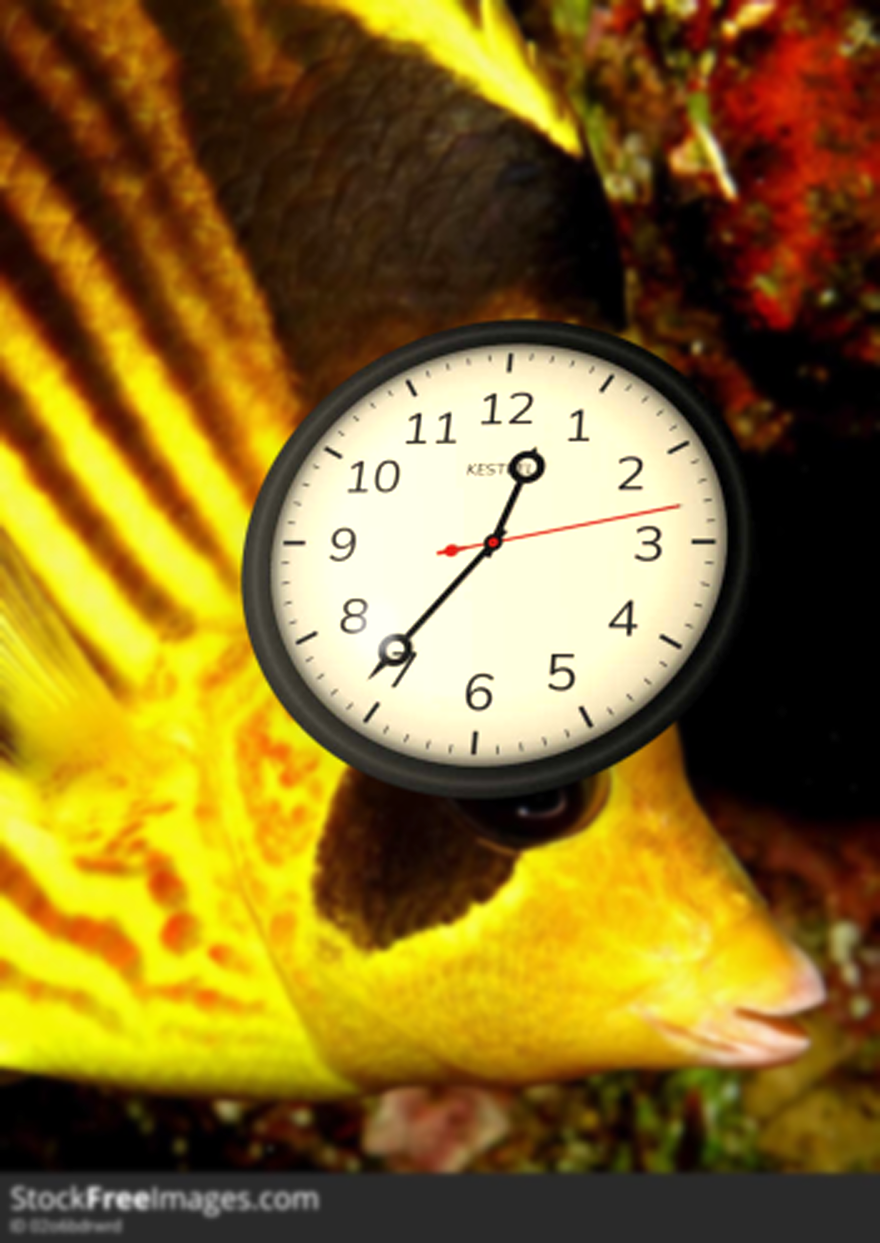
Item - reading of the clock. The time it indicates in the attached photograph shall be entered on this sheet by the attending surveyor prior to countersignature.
12:36:13
